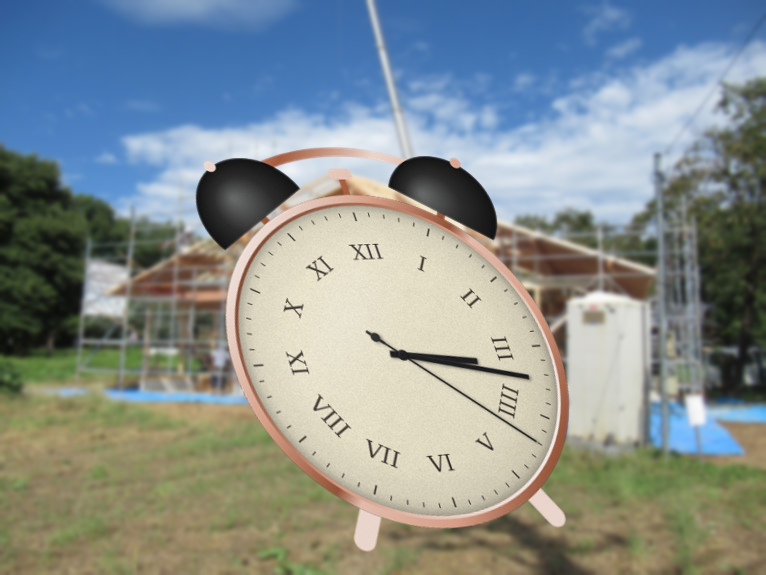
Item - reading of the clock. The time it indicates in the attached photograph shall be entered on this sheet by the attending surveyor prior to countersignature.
3:17:22
